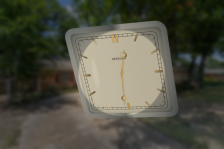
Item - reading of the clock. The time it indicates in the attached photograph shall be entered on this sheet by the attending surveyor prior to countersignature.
12:31
